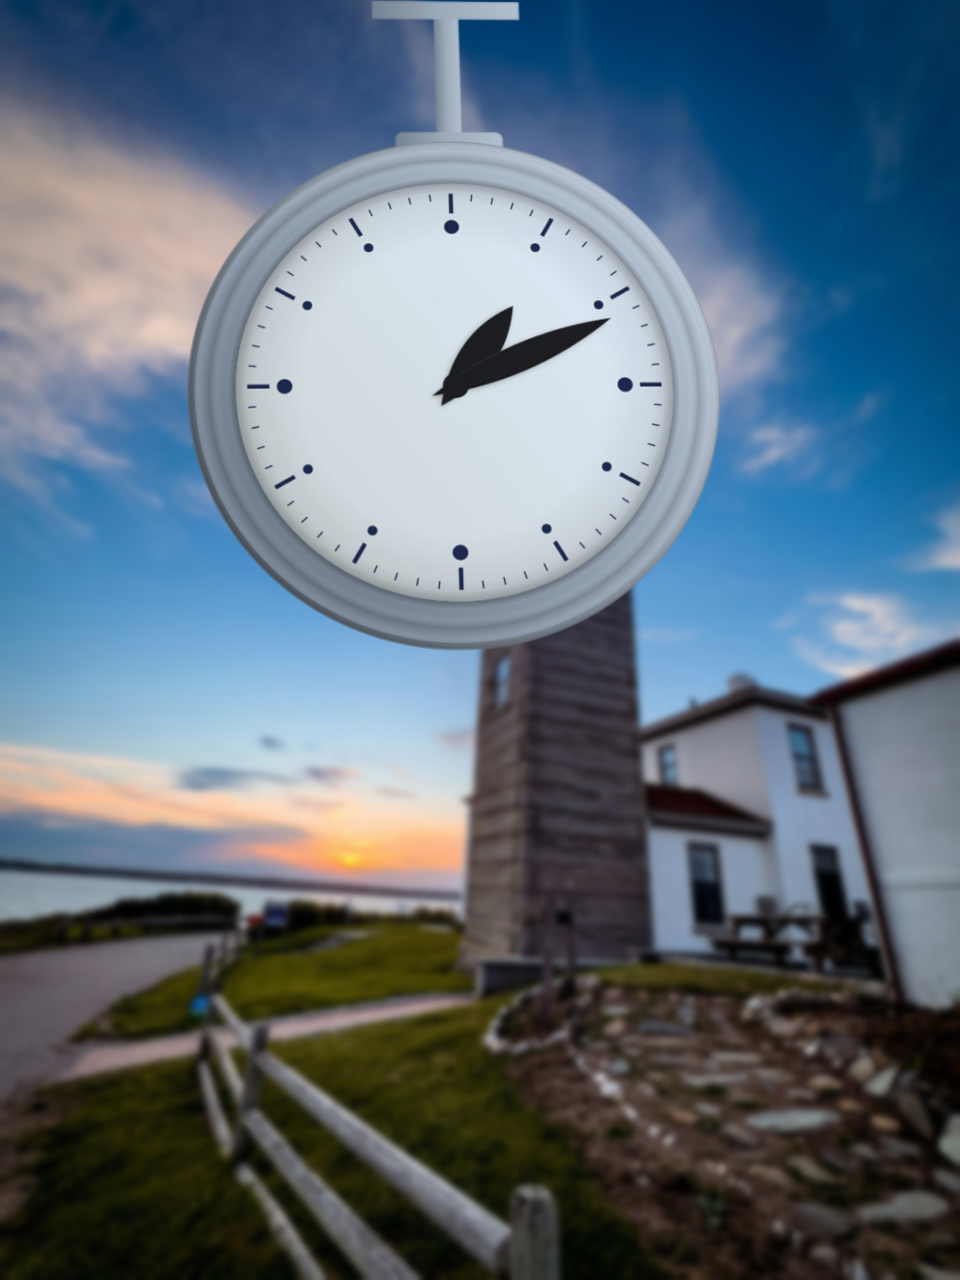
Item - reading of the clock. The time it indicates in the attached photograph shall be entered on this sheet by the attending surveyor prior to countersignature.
1:11
